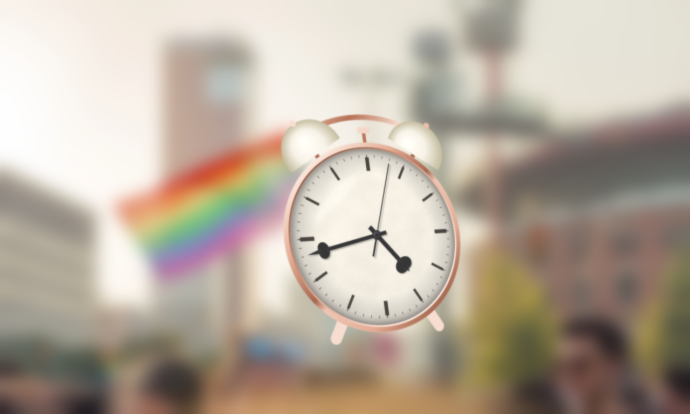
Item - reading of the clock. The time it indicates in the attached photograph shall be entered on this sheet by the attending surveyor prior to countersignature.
4:43:03
